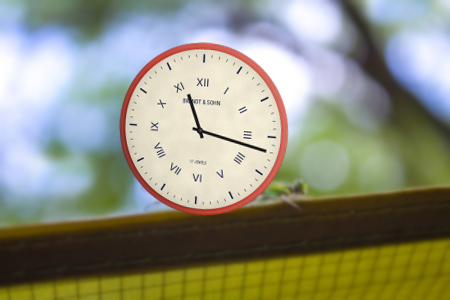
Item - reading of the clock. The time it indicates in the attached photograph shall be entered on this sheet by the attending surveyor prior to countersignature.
11:17
